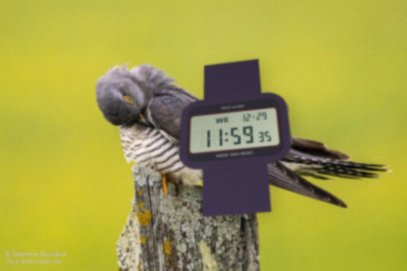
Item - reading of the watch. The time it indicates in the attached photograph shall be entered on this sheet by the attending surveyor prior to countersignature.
11:59:35
